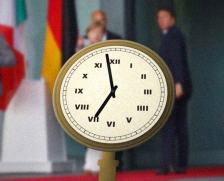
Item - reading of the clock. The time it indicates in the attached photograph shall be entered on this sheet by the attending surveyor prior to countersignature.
6:58
